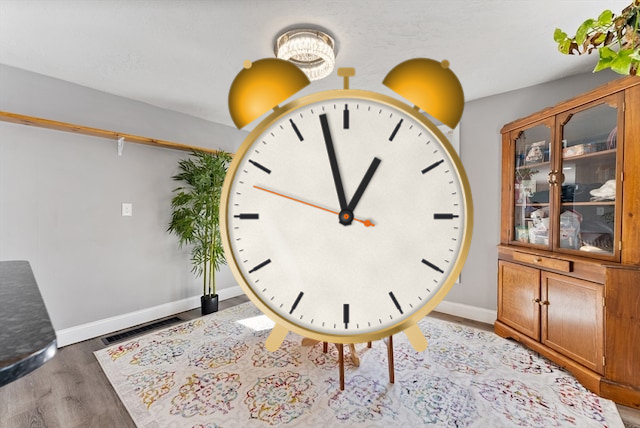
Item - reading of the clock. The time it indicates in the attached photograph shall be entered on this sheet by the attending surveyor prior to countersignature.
12:57:48
